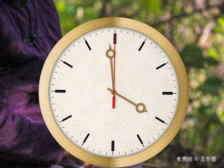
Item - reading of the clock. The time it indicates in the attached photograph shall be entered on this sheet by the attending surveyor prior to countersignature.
3:59:00
